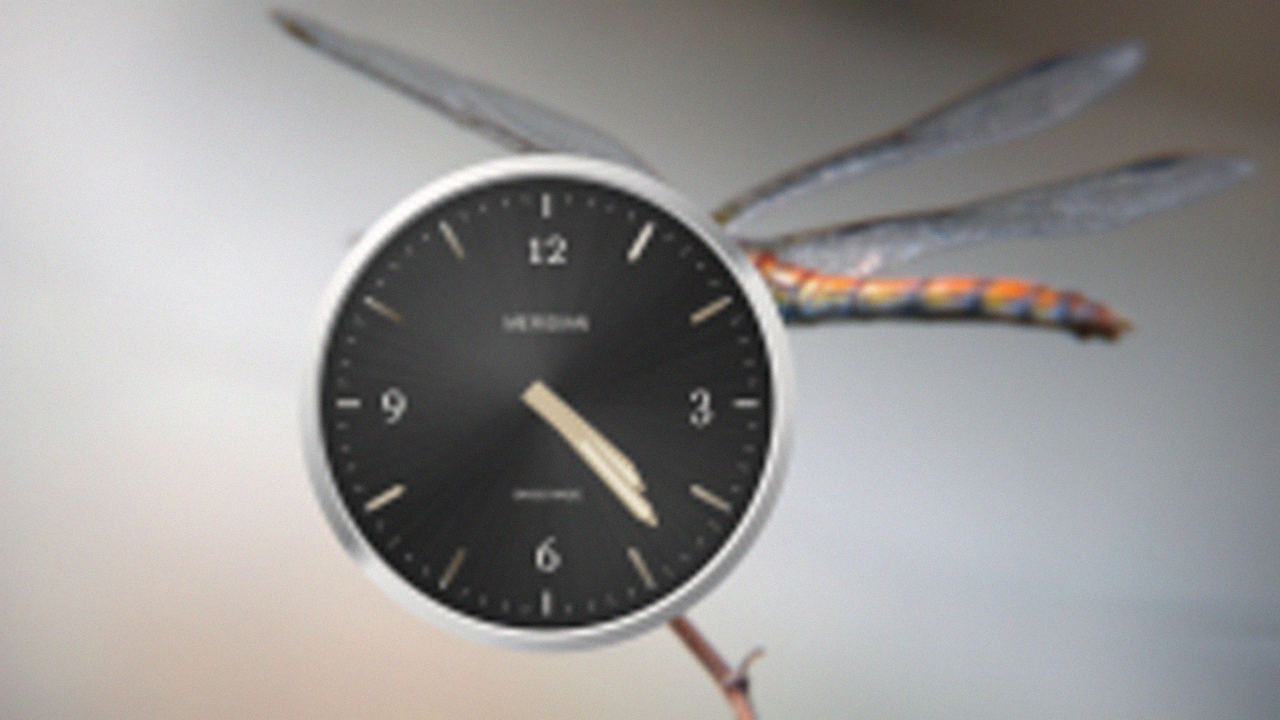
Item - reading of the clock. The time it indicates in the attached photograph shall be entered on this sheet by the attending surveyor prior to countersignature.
4:23
